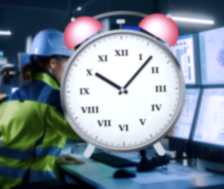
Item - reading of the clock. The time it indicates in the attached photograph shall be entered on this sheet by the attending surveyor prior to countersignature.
10:07
